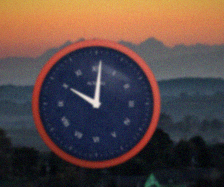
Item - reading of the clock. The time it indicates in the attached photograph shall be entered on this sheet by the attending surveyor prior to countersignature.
10:01
